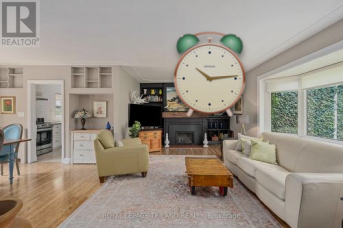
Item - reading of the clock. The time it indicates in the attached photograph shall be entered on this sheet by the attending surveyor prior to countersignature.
10:14
